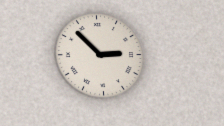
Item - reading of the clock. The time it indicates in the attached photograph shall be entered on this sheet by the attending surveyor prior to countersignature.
2:53
